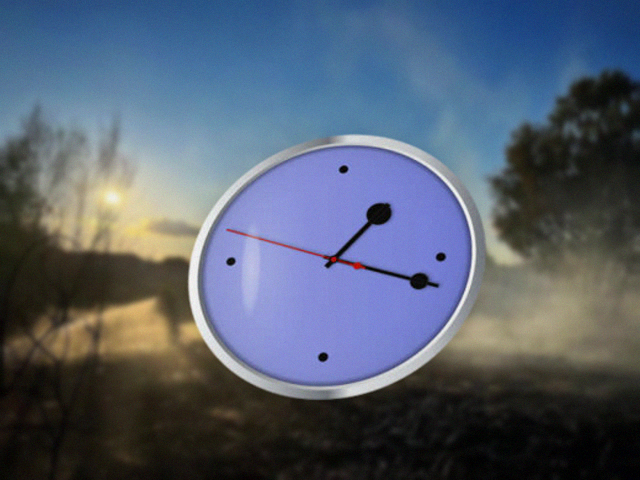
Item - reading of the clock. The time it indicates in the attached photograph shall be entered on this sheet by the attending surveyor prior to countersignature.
1:17:48
